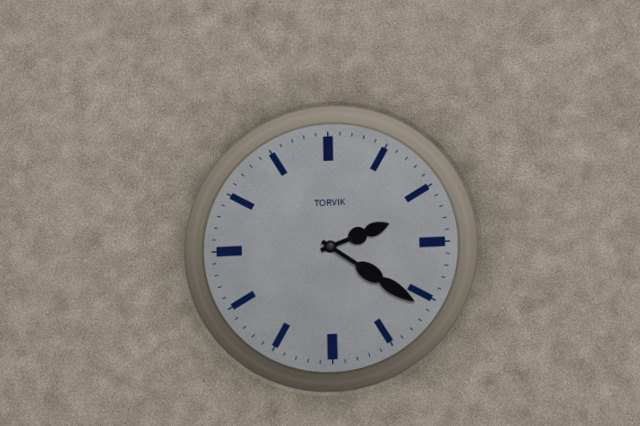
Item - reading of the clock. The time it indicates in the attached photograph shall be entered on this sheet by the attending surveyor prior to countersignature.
2:21
